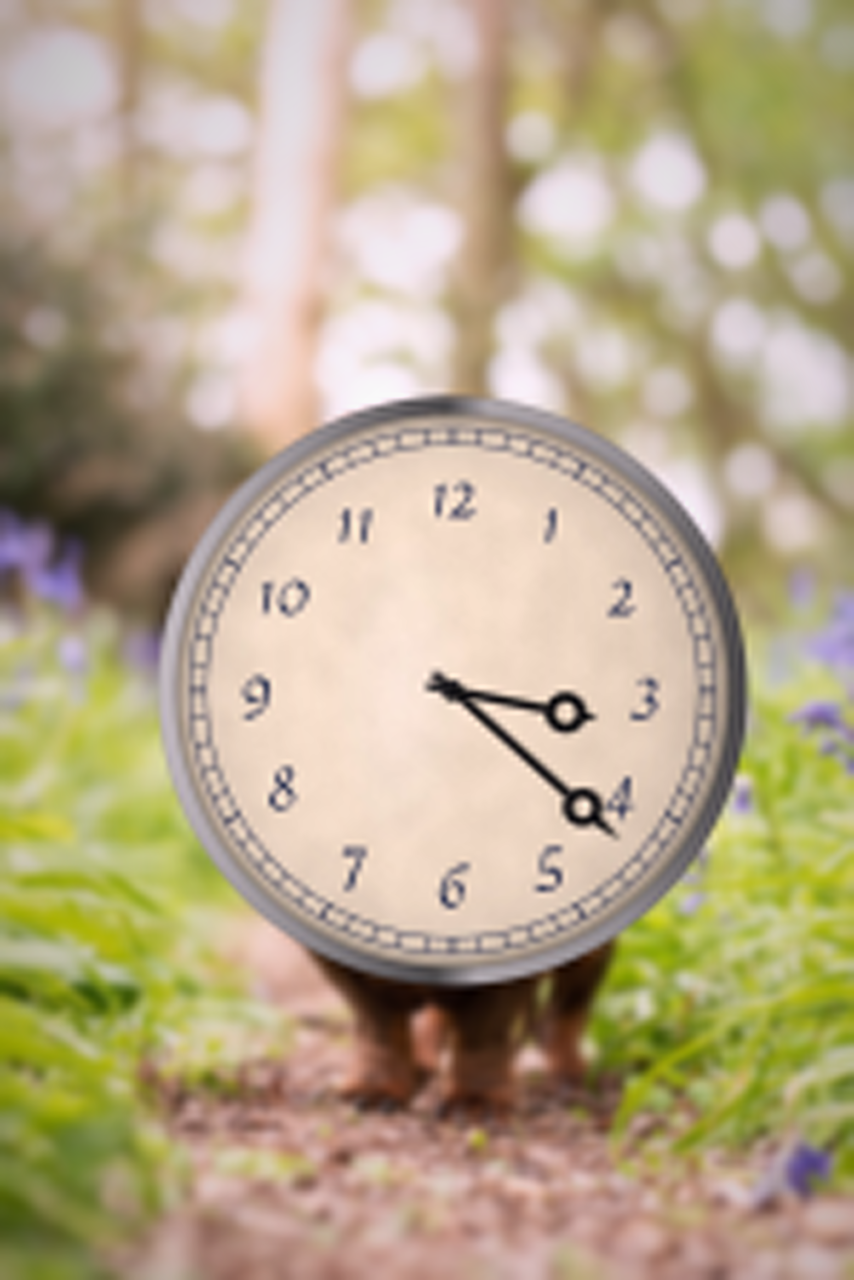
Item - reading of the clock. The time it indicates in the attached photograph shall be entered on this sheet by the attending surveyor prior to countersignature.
3:22
